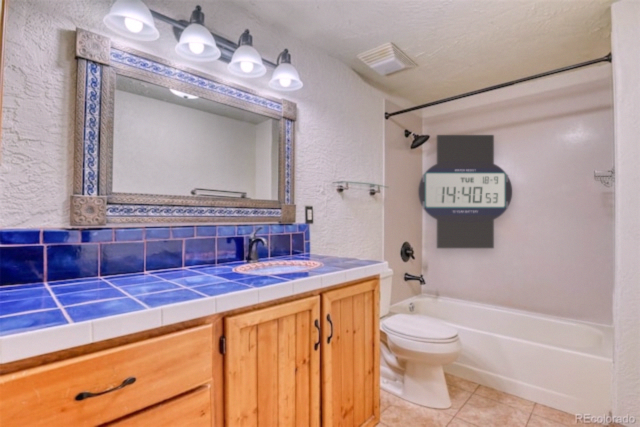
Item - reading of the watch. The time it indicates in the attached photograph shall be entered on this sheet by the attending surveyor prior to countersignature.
14:40:53
